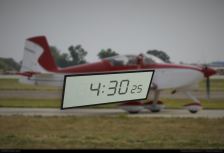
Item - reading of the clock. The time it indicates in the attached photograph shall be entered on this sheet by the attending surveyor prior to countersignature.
4:30:25
